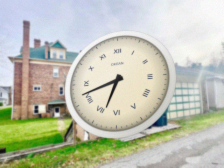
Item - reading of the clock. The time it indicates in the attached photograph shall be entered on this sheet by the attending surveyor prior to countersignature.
6:42
